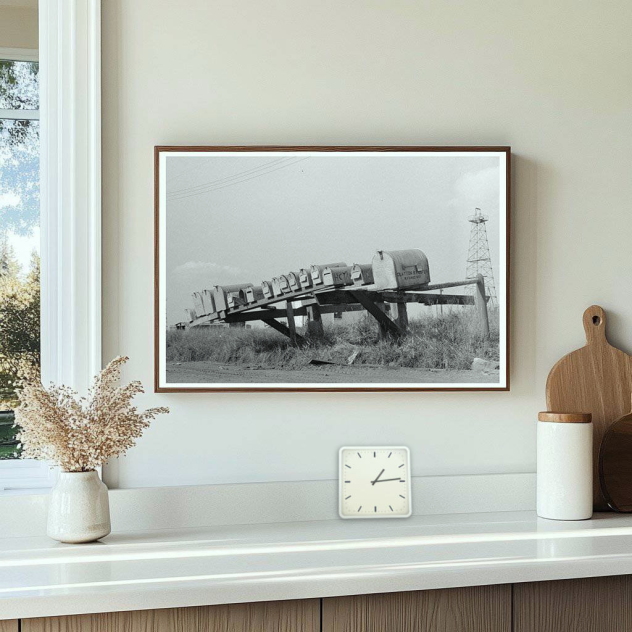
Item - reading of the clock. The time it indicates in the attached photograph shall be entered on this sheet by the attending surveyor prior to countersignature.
1:14
